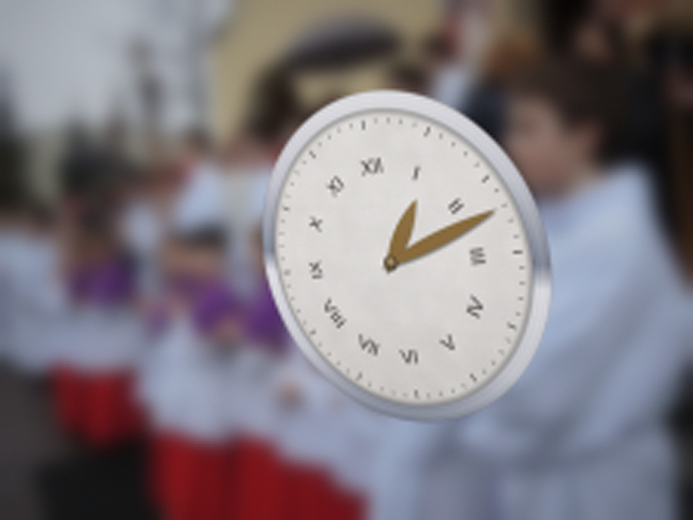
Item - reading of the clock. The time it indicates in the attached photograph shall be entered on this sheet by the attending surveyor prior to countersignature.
1:12
